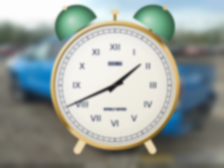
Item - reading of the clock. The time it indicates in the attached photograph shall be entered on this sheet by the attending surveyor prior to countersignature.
1:41
